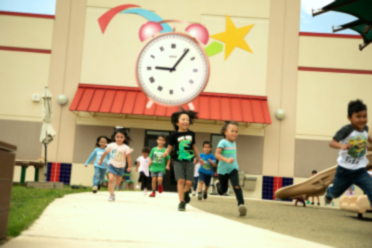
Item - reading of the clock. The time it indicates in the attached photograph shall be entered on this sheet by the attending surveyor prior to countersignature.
9:06
